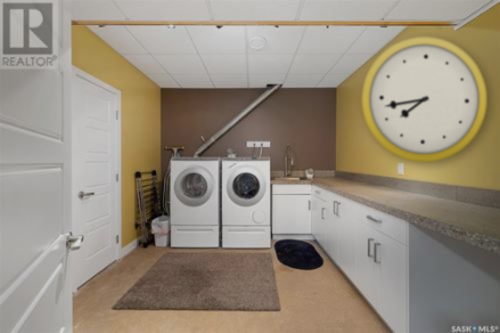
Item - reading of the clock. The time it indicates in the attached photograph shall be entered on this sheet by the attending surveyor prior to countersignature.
7:43
